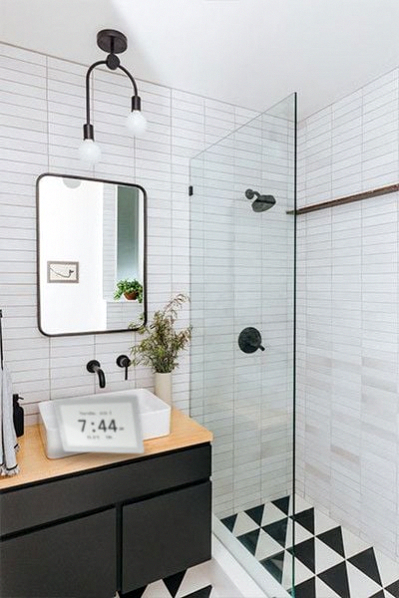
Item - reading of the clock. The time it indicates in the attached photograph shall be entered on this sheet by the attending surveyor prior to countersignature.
7:44
